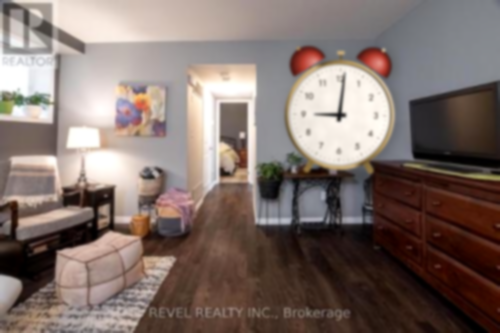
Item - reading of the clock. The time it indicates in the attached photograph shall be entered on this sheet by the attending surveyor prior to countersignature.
9:01
